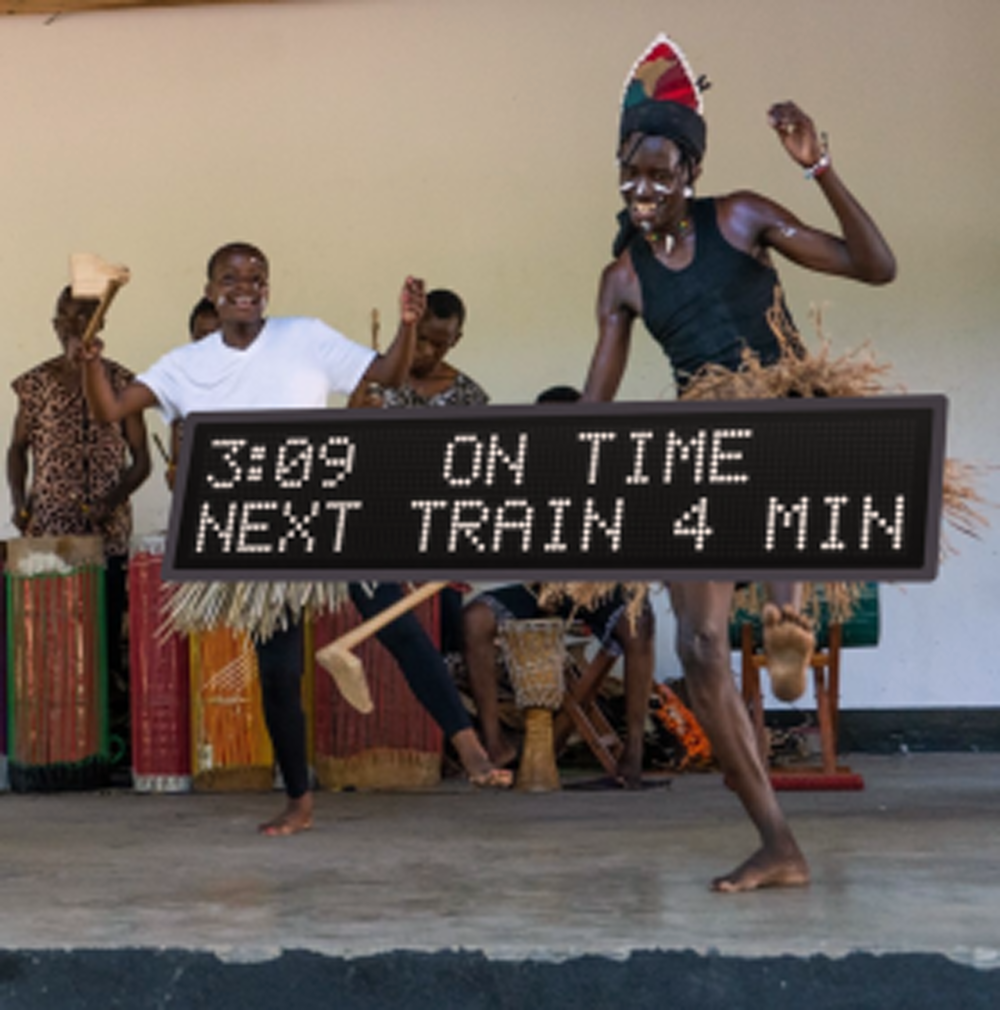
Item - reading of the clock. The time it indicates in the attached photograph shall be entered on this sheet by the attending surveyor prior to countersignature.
3:09
